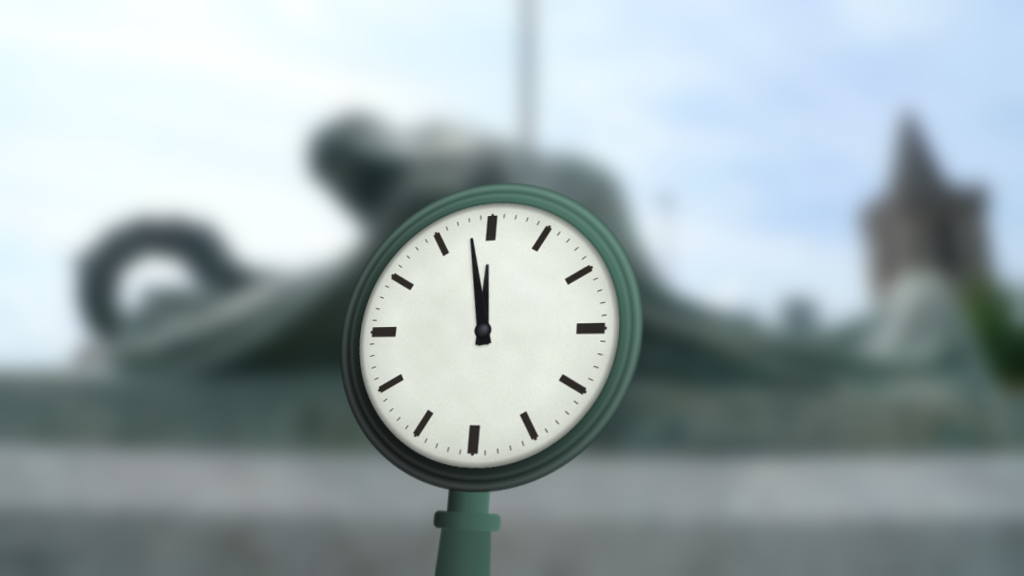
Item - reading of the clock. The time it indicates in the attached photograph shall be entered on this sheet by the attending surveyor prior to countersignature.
11:58
